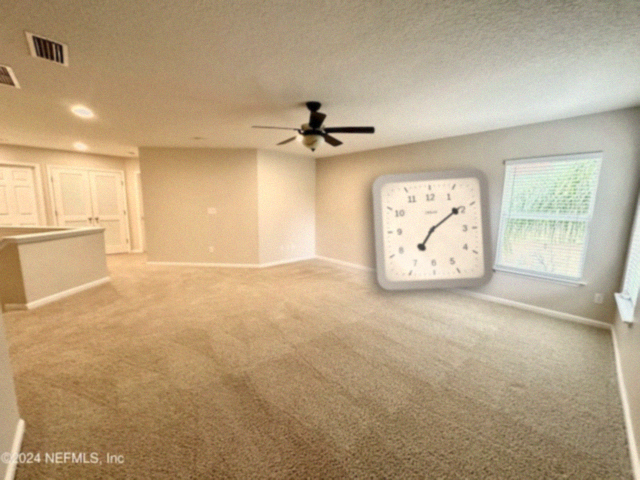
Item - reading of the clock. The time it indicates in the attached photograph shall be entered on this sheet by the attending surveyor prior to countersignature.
7:09
